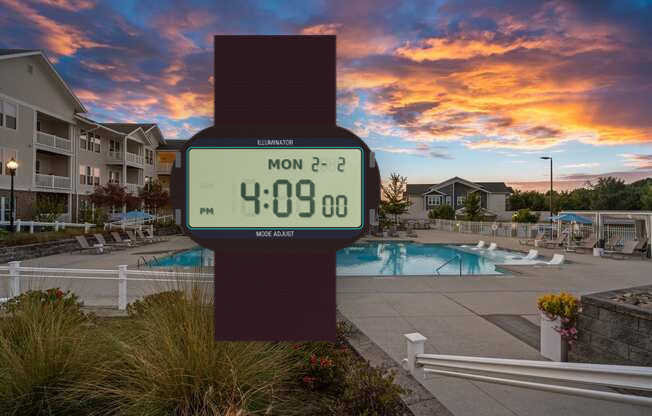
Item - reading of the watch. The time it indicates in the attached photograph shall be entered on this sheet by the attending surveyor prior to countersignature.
4:09:00
